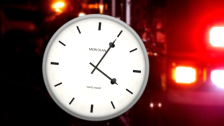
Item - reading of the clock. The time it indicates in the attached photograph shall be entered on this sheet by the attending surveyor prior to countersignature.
4:05
